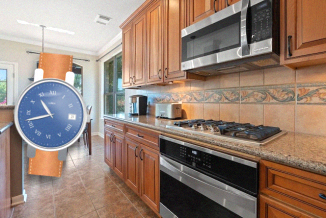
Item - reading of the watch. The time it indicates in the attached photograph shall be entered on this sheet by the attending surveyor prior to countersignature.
10:42
